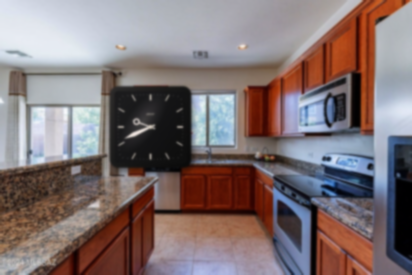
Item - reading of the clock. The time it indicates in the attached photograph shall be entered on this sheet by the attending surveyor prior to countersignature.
9:41
